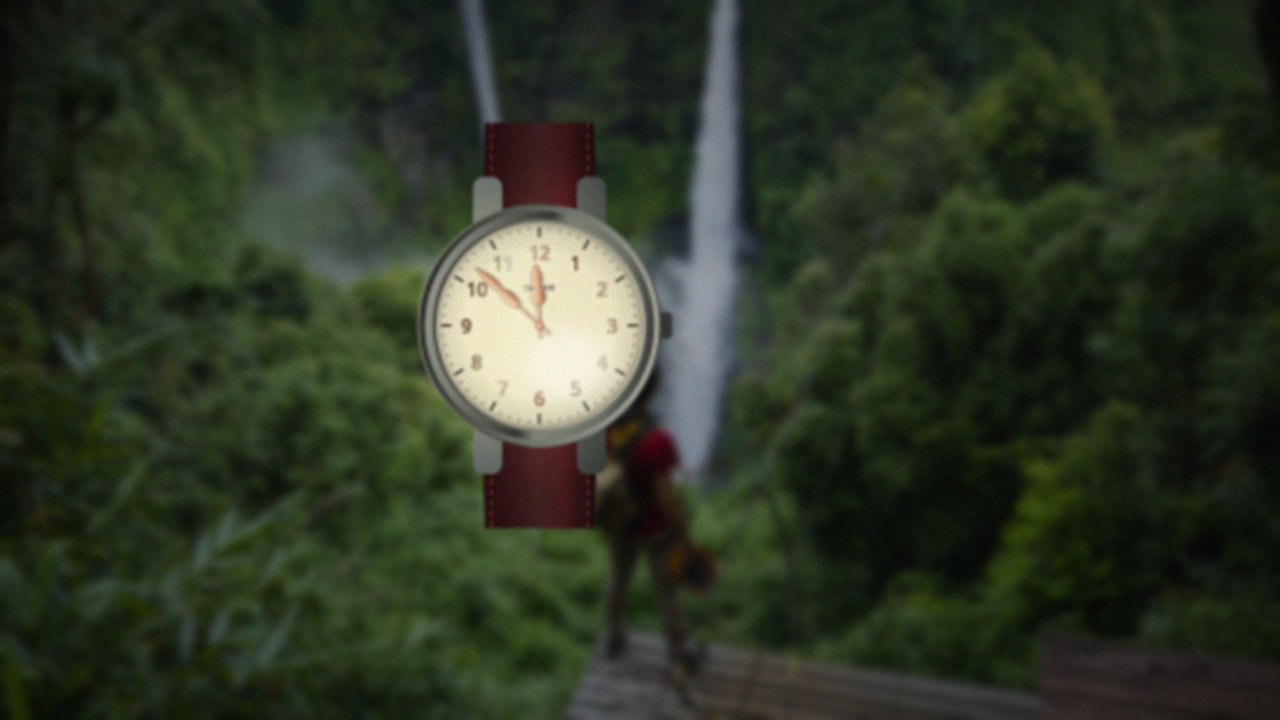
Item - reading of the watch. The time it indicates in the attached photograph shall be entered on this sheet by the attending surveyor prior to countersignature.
11:52
